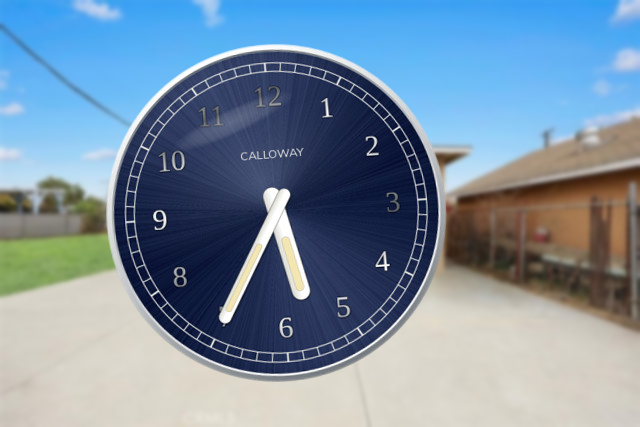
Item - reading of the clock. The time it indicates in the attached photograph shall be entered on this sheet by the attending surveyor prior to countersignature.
5:35
